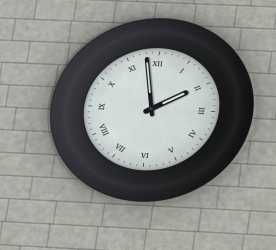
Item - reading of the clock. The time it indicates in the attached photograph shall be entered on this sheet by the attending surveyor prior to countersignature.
1:58
